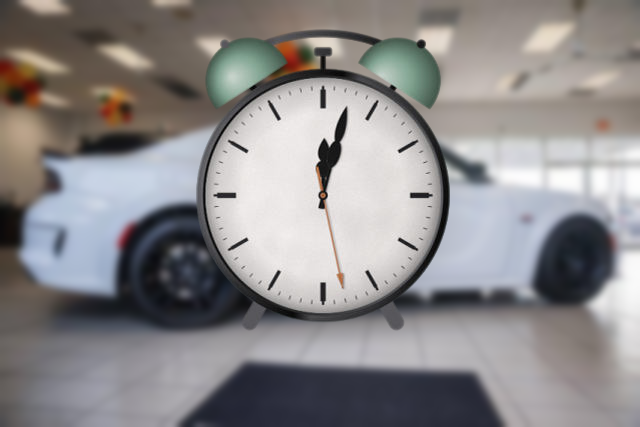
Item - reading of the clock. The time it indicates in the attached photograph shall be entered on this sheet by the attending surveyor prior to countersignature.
12:02:28
